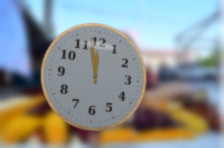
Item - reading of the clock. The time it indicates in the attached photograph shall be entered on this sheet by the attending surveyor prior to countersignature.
11:58
